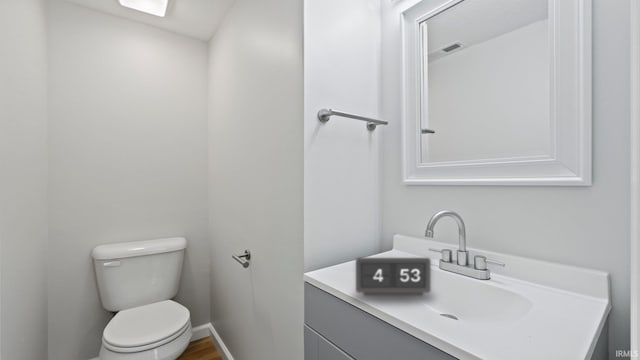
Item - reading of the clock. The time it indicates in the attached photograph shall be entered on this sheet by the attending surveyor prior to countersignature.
4:53
